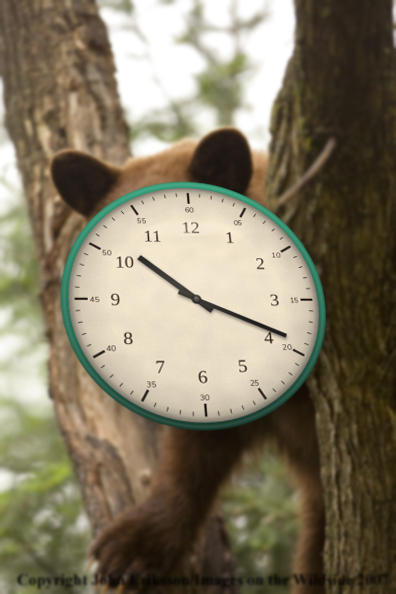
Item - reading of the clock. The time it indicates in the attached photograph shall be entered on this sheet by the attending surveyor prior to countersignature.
10:19
